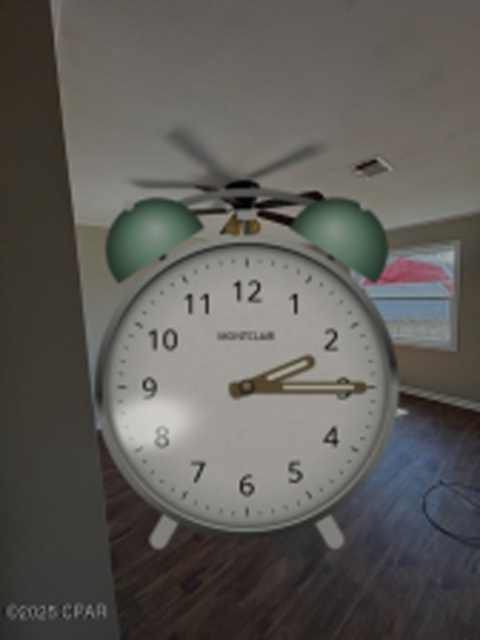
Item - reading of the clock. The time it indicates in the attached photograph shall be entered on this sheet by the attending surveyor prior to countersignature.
2:15
